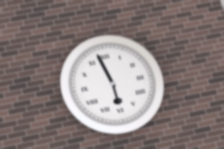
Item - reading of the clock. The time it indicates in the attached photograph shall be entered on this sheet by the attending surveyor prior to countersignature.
5:58
